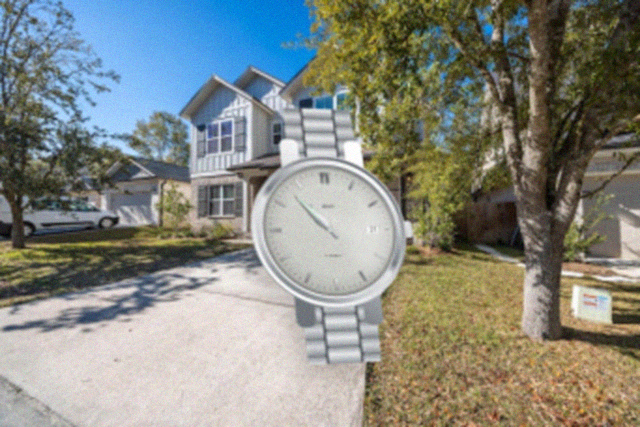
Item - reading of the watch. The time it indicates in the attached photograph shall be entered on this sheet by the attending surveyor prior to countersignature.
10:53
